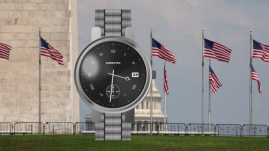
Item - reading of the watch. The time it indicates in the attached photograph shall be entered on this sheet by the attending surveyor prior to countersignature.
3:31
